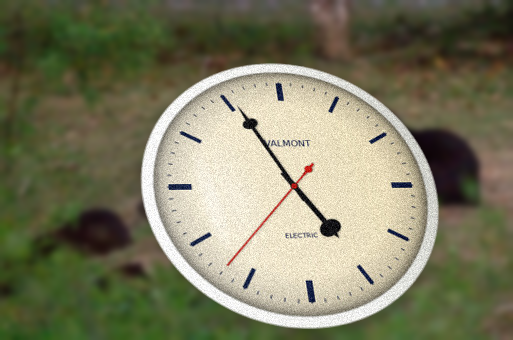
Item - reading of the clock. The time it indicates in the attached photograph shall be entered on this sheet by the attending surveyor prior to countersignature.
4:55:37
